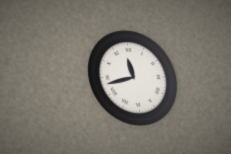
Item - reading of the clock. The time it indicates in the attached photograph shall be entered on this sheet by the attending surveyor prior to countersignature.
11:43
